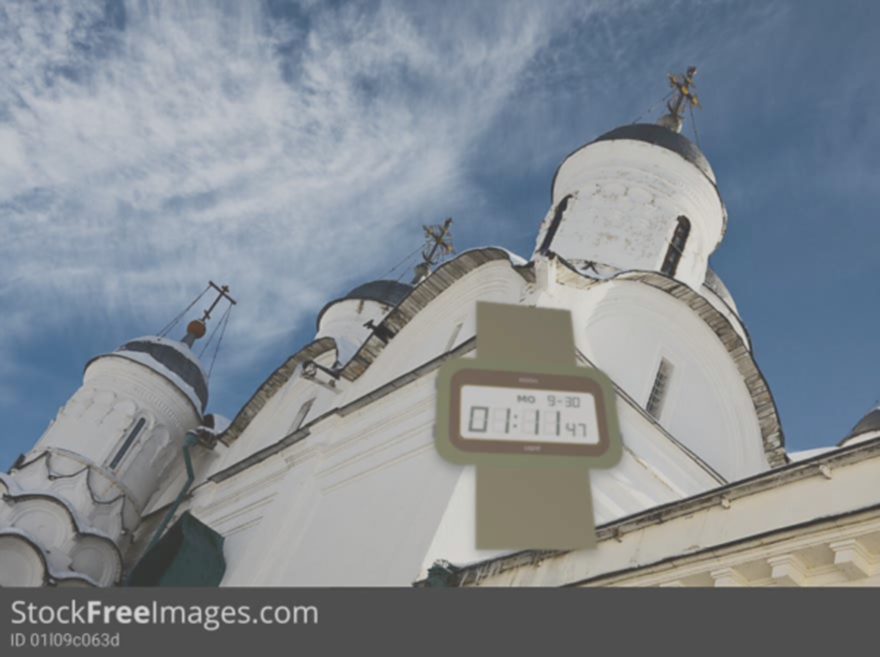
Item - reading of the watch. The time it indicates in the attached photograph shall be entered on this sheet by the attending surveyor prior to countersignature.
1:11
